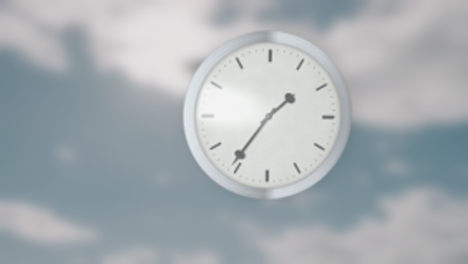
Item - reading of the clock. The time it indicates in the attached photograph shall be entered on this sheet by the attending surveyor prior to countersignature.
1:36
